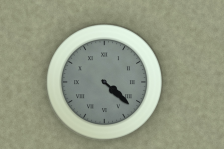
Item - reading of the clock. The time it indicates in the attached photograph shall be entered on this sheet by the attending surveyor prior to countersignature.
4:22
